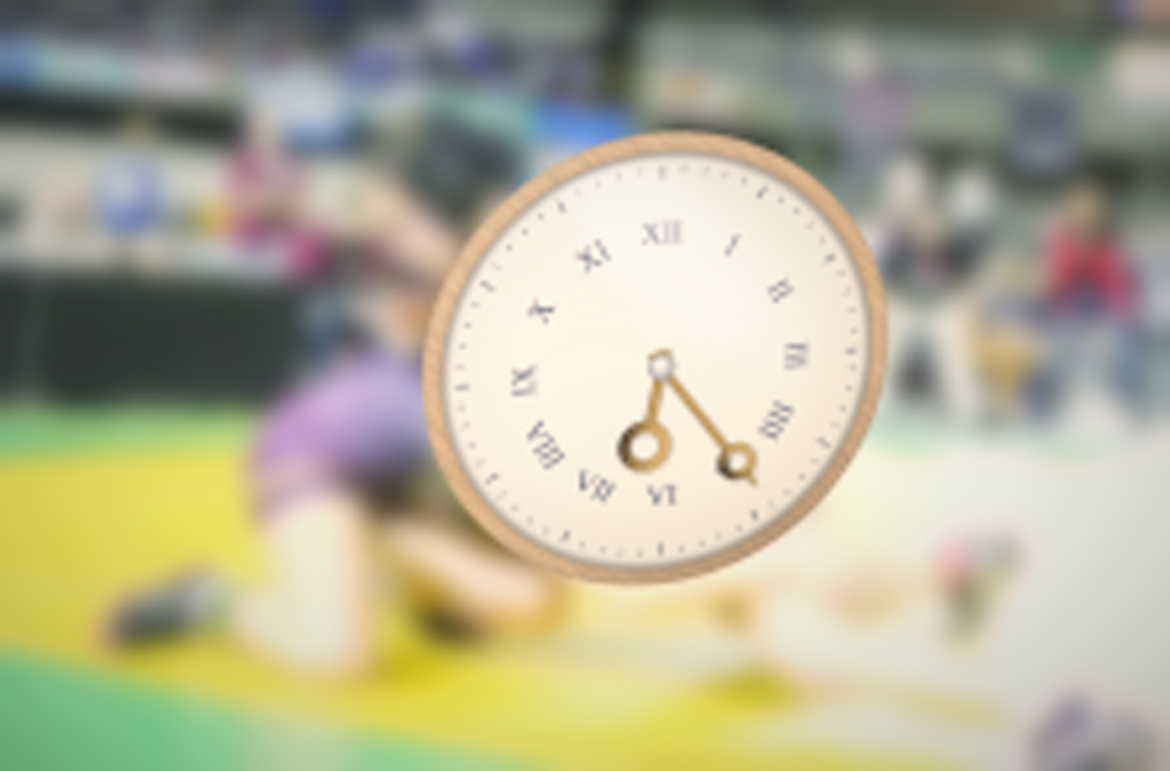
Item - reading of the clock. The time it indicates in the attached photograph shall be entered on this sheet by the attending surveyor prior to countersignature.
6:24
